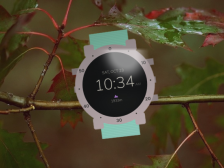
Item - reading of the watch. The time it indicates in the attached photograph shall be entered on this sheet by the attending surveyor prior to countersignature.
10:34
